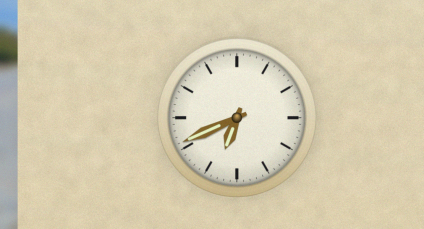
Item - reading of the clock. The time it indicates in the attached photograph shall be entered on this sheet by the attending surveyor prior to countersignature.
6:41
